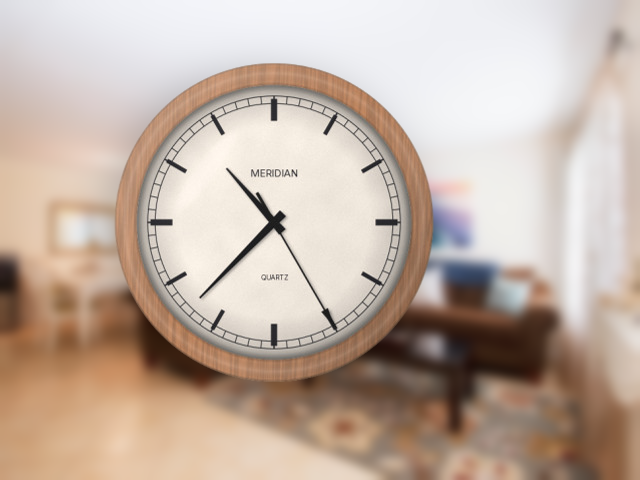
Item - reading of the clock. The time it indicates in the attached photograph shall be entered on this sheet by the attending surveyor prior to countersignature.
10:37:25
